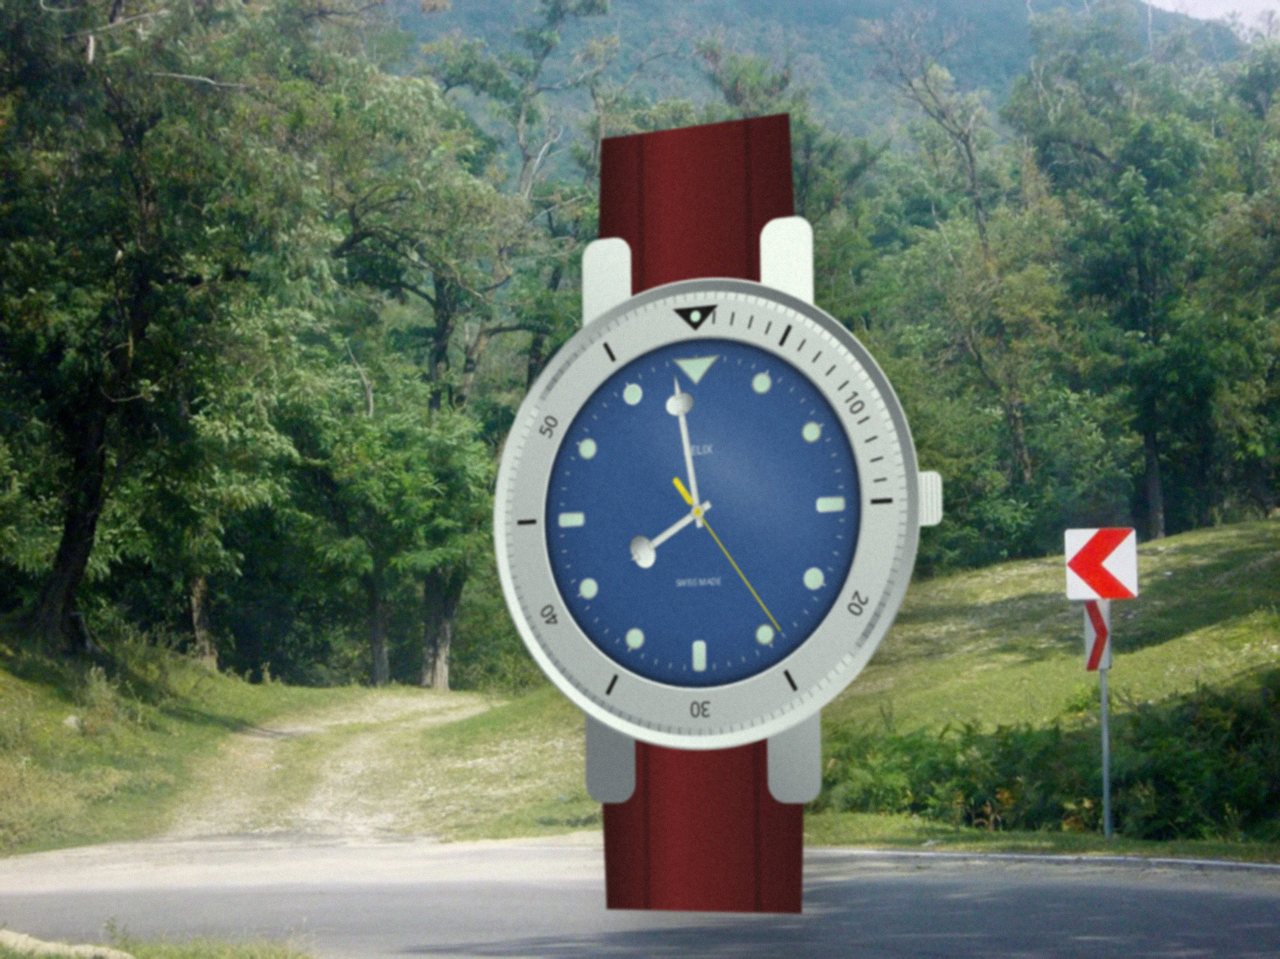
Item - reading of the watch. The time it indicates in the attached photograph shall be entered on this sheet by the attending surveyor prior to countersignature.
7:58:24
